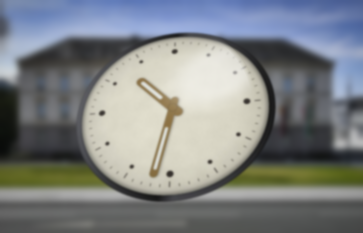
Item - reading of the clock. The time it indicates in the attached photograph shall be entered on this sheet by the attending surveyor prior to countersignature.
10:32
